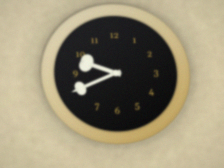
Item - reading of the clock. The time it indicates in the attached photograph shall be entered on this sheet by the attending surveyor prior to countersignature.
9:41
